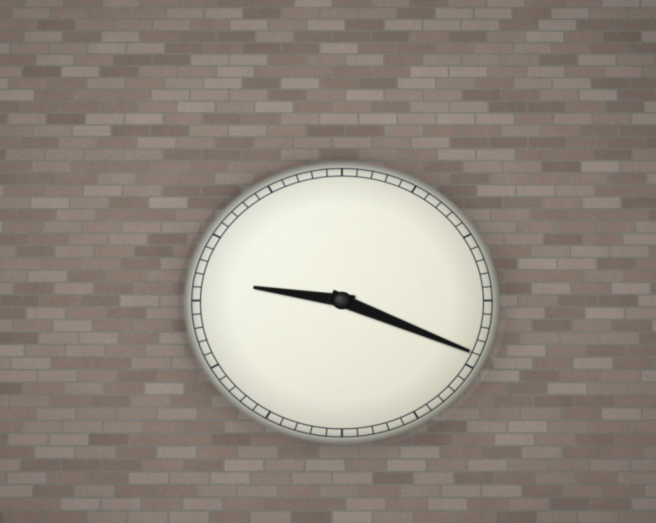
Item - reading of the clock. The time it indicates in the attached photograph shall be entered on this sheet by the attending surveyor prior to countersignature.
9:19
